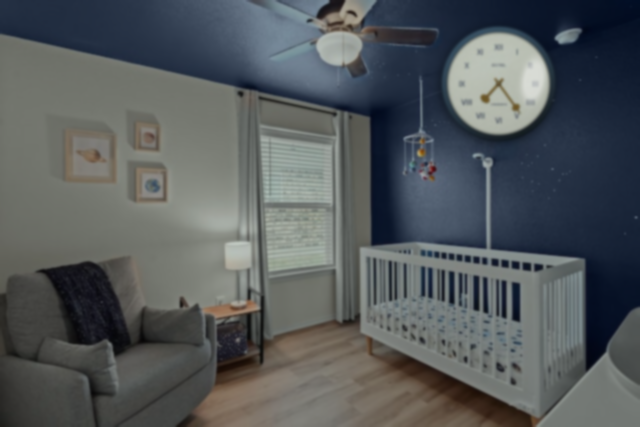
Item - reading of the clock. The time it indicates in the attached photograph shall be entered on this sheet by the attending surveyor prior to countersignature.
7:24
